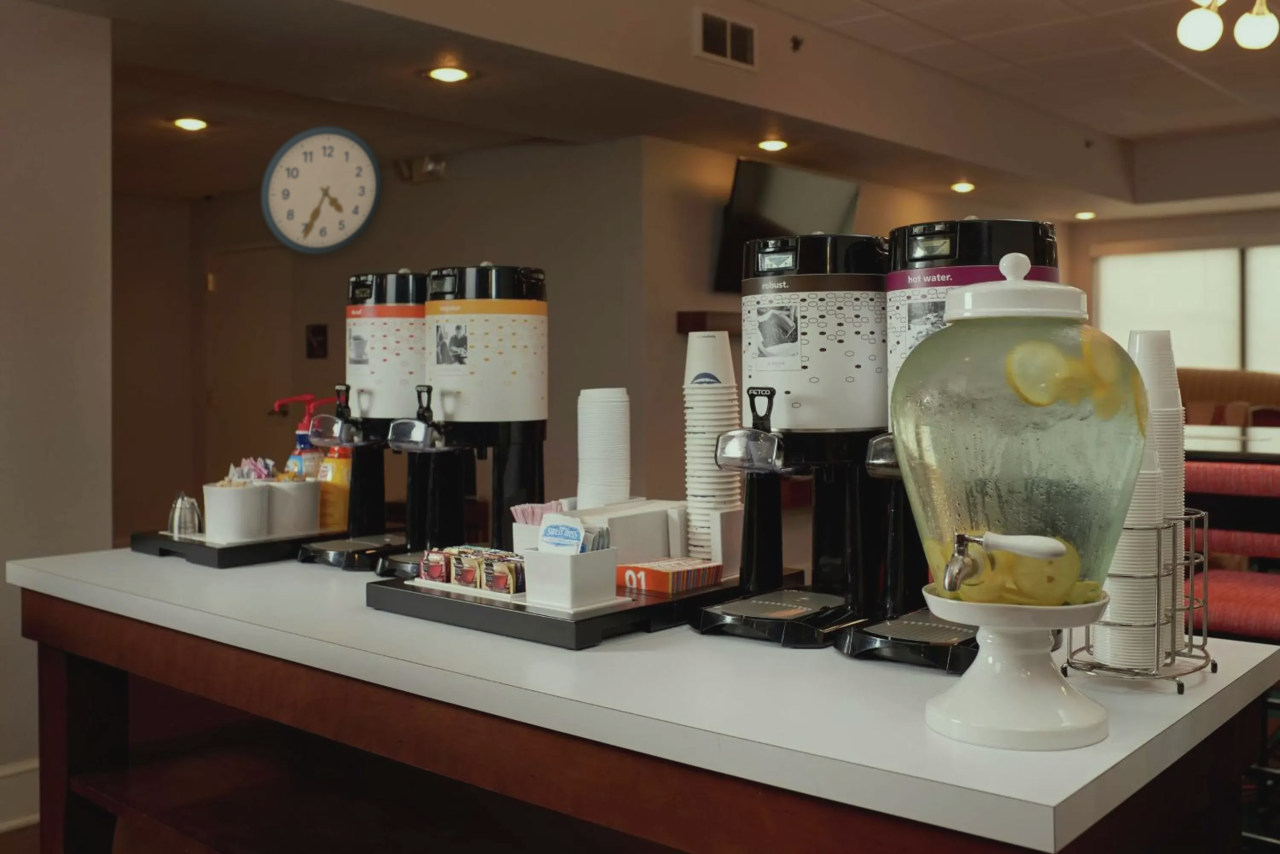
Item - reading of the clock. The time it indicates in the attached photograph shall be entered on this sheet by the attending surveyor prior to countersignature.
4:34
